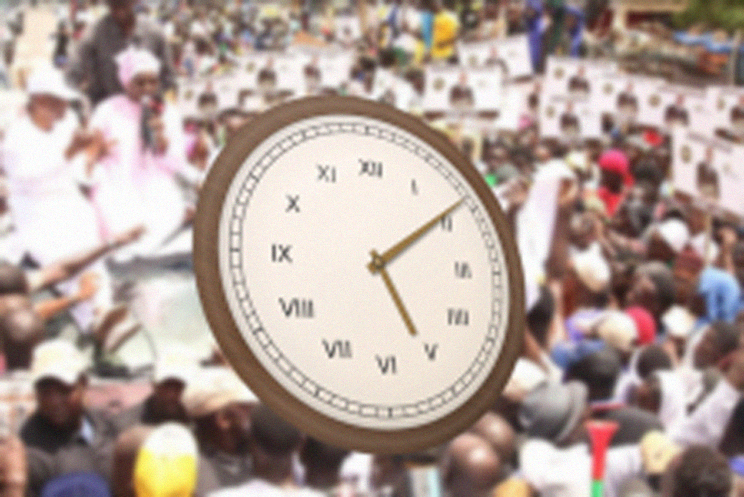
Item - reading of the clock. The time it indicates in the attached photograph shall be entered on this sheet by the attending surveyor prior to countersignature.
5:09
